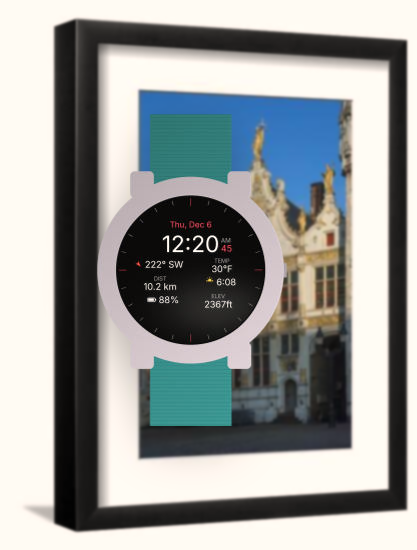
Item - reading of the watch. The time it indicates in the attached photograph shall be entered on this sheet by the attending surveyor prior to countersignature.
12:20:45
